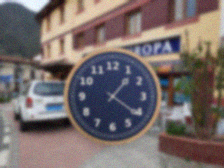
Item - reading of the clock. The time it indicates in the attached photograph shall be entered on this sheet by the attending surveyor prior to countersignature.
1:21
